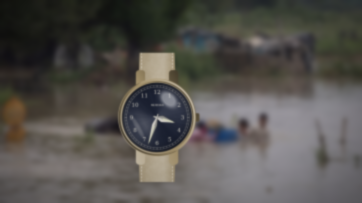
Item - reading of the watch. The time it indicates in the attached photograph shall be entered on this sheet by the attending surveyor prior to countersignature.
3:33
